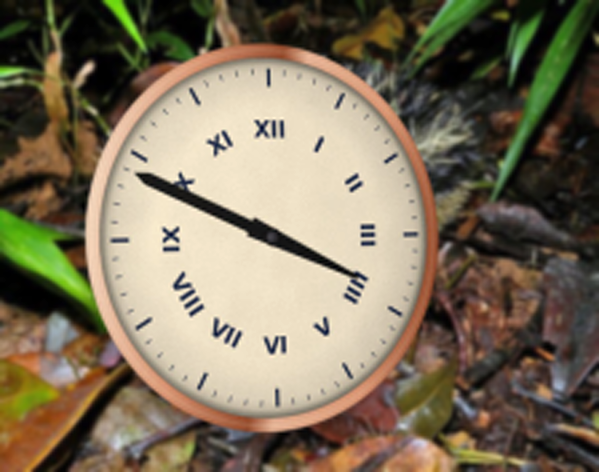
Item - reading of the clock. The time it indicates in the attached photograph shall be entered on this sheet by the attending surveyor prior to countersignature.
3:49
